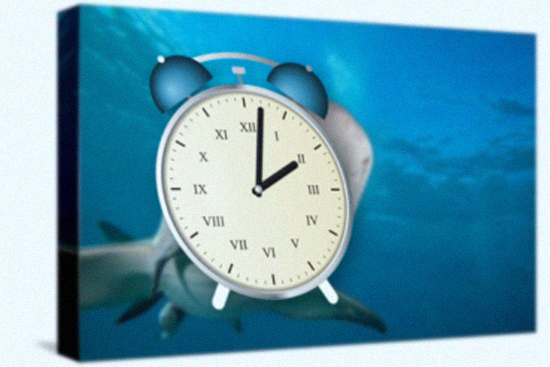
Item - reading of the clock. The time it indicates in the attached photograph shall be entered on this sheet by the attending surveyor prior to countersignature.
2:02
